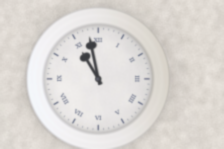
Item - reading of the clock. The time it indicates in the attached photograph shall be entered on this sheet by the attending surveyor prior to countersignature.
10:58
